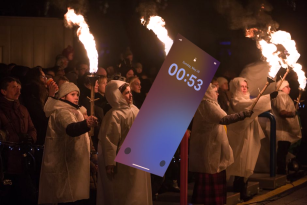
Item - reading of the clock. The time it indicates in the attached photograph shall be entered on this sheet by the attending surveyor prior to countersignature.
0:53
